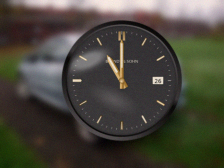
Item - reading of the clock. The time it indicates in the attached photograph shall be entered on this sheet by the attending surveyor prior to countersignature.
11:00
